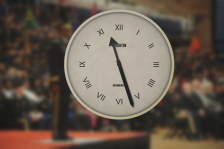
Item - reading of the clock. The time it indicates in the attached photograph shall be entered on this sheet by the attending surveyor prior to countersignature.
11:27
